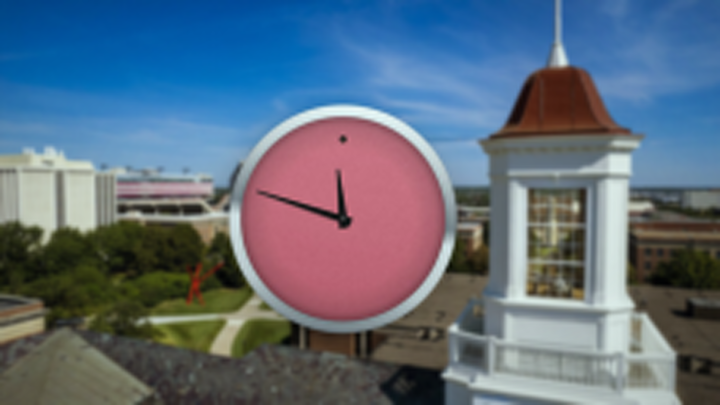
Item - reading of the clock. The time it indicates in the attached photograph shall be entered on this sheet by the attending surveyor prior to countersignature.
11:48
